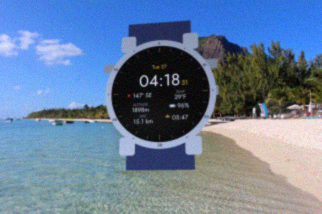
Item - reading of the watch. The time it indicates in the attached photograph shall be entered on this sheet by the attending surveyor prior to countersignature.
4:18
